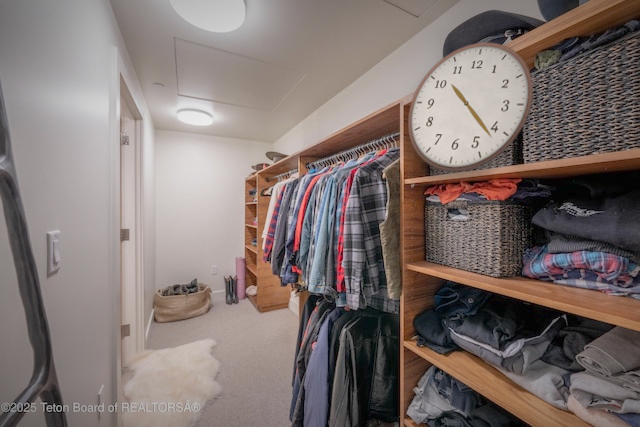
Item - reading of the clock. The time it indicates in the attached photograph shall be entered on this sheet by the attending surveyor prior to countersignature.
10:22
